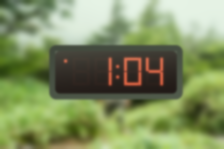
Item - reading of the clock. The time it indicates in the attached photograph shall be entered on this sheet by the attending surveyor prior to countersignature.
1:04
